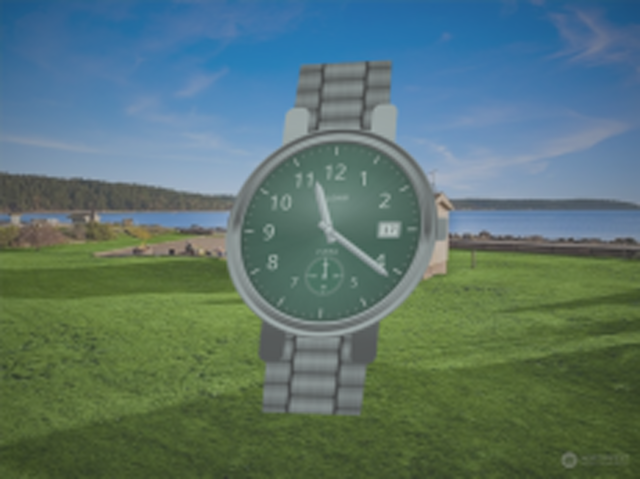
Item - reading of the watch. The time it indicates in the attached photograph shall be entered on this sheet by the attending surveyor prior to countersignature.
11:21
